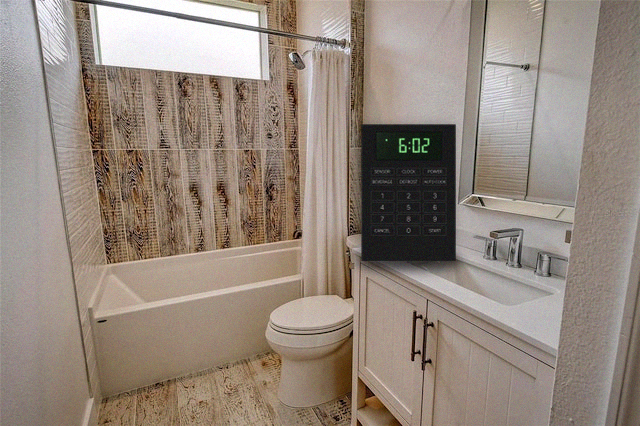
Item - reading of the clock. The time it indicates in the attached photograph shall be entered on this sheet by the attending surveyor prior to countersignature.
6:02
